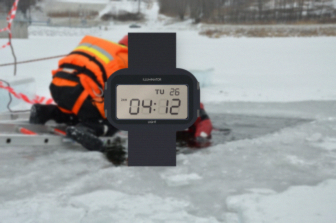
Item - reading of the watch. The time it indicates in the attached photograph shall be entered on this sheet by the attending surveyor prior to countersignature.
4:12
